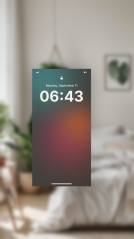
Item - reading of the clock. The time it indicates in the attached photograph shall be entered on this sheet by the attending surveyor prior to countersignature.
6:43
